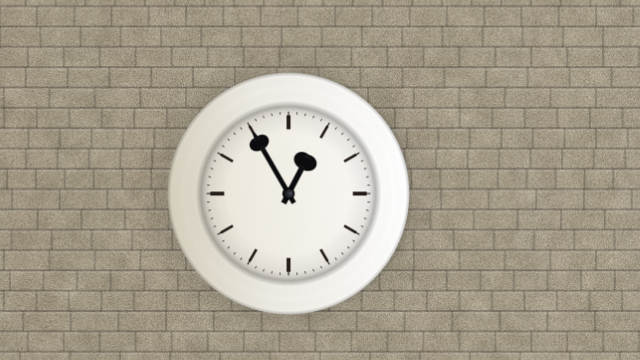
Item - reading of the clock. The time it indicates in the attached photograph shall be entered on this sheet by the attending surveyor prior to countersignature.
12:55
